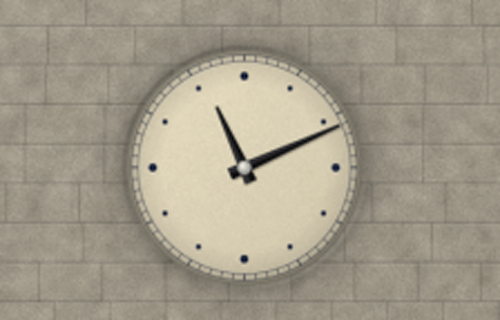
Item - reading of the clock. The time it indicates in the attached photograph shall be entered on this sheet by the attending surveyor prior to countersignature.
11:11
